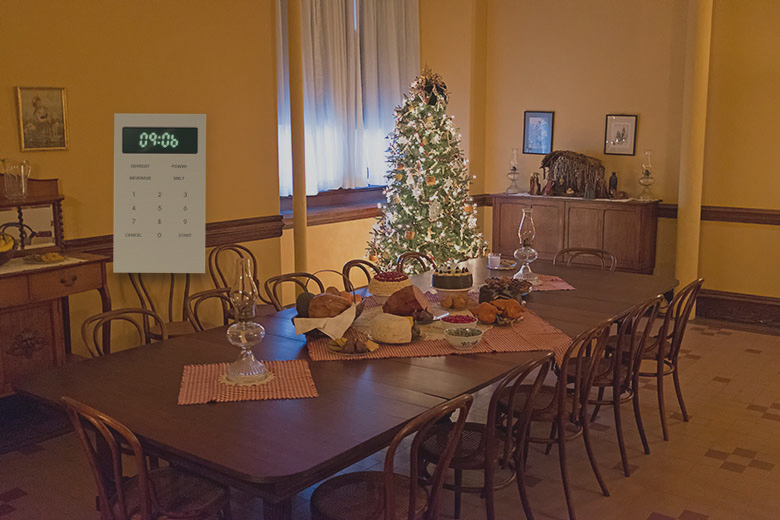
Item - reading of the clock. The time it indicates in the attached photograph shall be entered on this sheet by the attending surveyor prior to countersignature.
9:06
